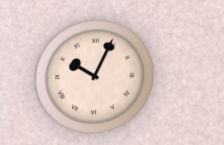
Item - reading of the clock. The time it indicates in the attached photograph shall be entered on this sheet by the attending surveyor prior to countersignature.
10:04
